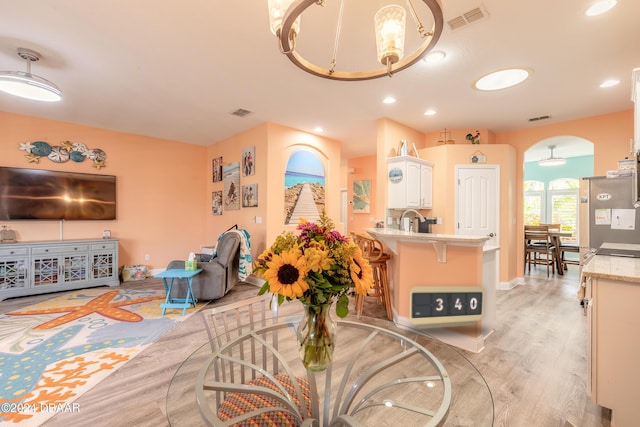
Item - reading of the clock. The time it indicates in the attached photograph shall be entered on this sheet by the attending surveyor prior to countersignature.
3:40
